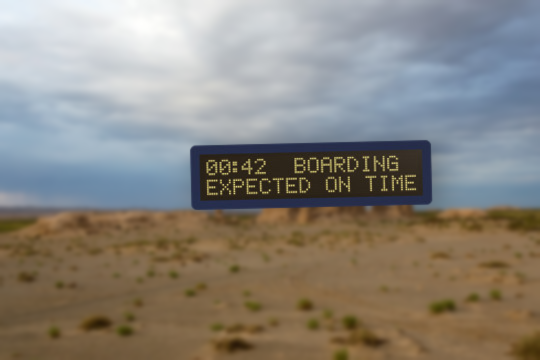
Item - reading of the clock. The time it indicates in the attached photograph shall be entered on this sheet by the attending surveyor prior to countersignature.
0:42
